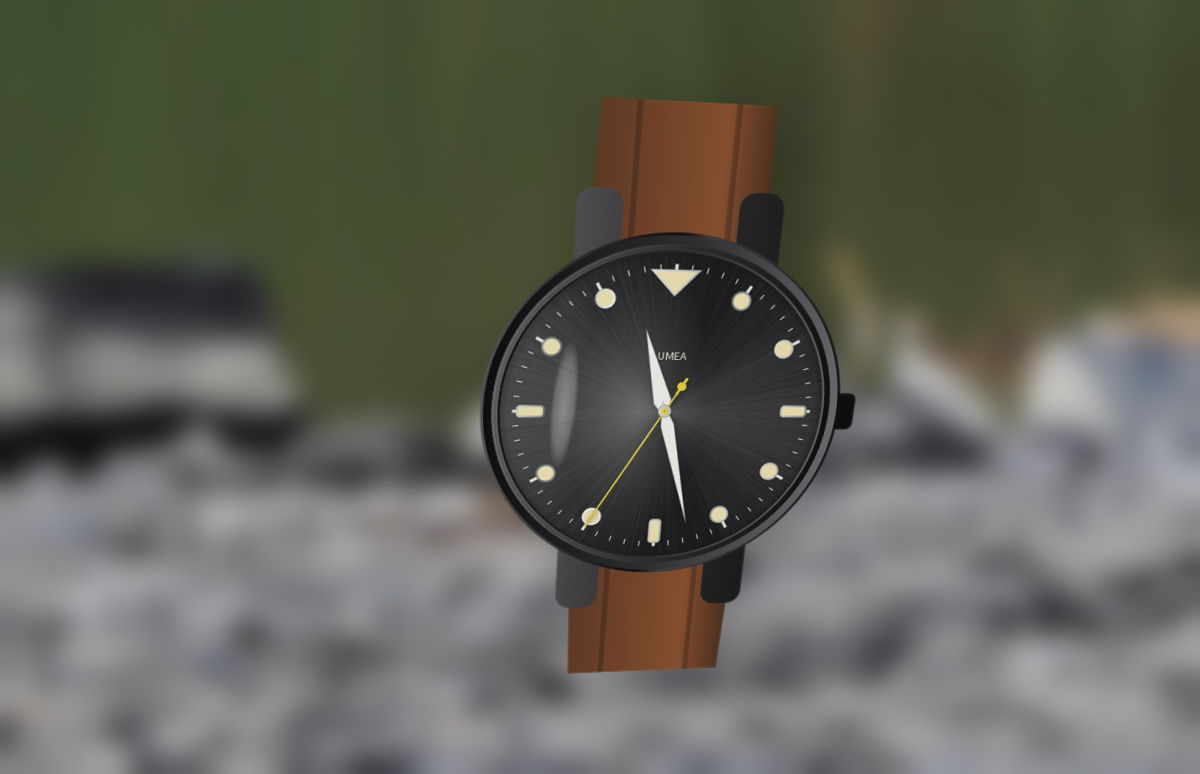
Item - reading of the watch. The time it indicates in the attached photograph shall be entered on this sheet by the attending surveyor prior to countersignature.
11:27:35
